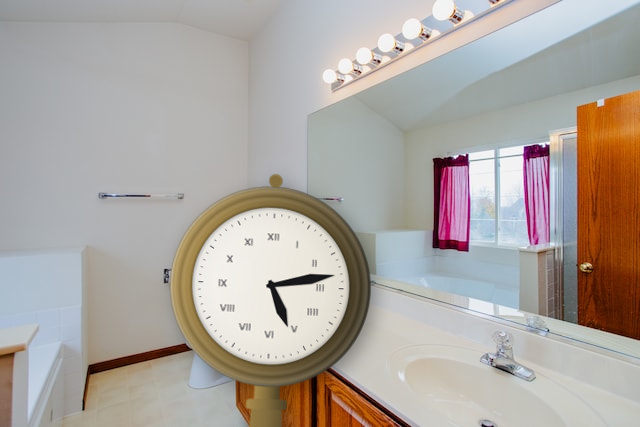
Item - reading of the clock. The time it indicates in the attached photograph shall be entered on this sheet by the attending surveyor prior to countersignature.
5:13
